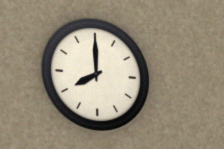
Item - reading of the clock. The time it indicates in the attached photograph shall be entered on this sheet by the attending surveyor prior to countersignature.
8:00
